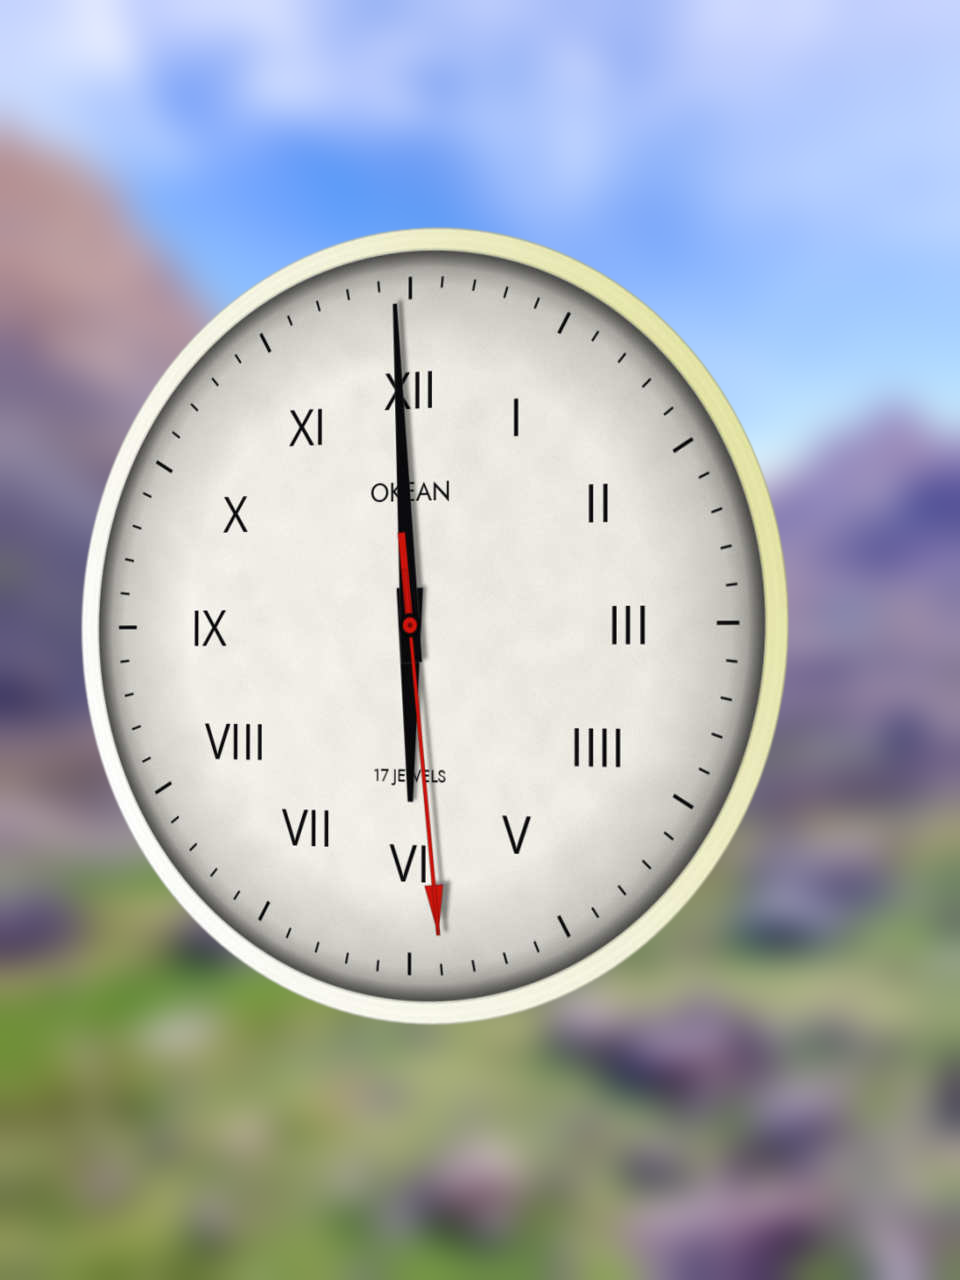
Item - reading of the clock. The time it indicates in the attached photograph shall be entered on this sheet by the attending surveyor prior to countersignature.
5:59:29
